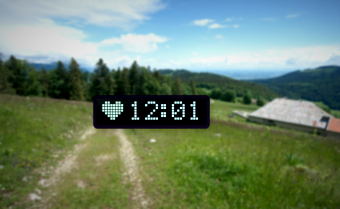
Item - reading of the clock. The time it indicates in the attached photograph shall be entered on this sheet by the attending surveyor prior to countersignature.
12:01
